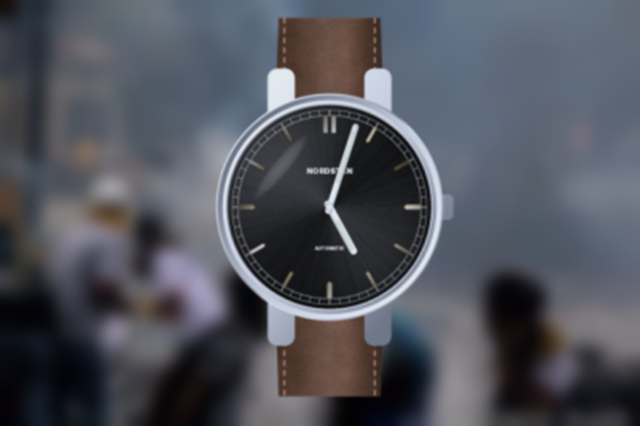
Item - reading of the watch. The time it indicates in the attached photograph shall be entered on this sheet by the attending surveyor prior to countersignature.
5:03
